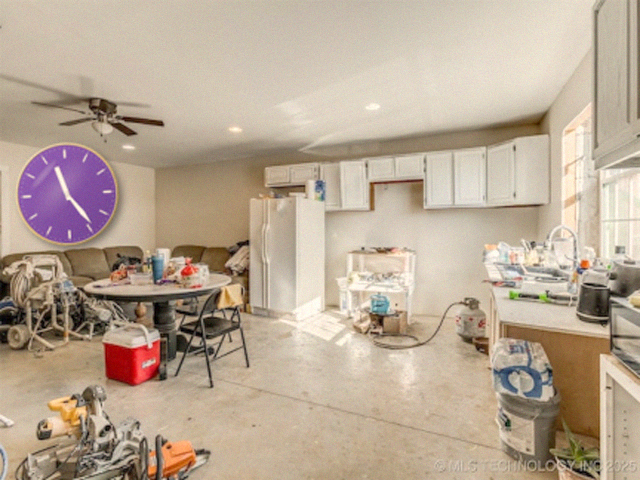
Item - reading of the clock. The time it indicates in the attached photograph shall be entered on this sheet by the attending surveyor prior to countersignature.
11:24
